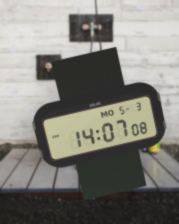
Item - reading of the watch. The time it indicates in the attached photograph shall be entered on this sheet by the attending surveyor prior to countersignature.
14:07:08
